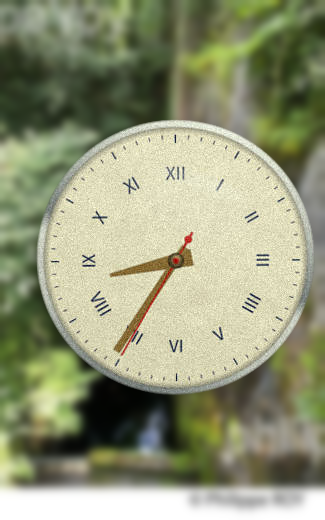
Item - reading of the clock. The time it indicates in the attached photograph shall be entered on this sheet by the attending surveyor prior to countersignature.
8:35:35
